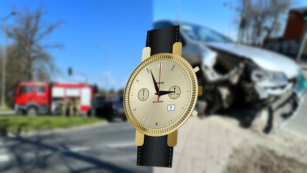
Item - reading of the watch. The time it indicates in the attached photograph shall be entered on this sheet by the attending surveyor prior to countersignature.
2:56
